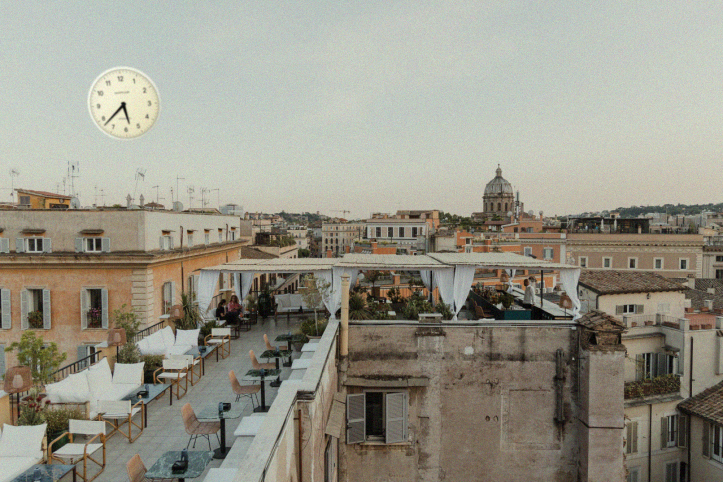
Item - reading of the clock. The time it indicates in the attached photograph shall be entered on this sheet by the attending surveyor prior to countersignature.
5:38
